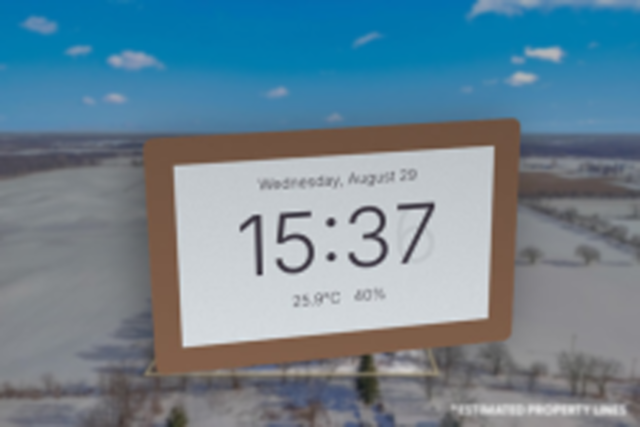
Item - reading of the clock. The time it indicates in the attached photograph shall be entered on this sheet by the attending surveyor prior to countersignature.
15:37
